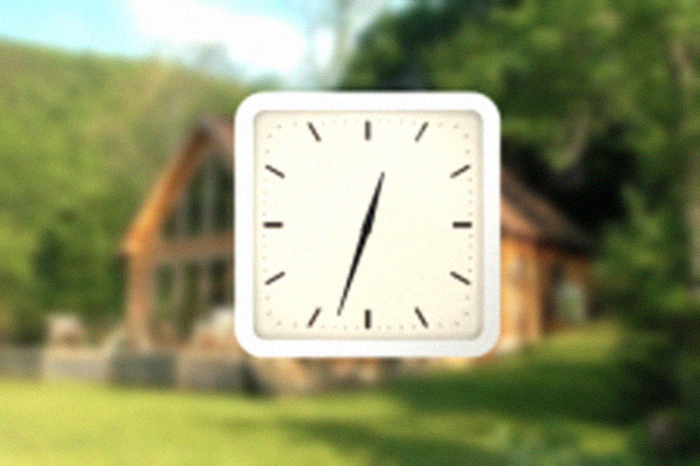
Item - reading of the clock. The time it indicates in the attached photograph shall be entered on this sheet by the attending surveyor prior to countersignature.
12:33
